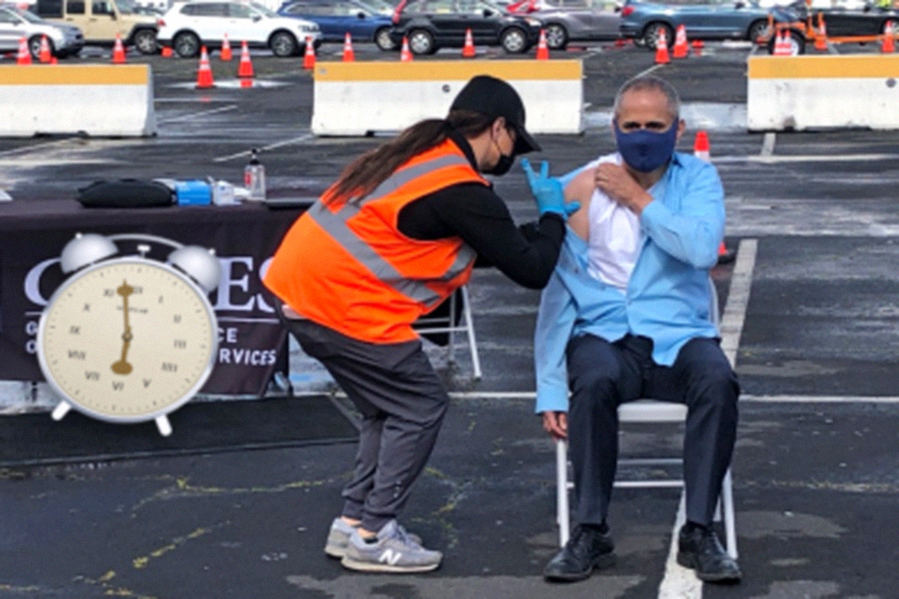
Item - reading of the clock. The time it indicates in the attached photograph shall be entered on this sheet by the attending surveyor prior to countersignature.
5:58
